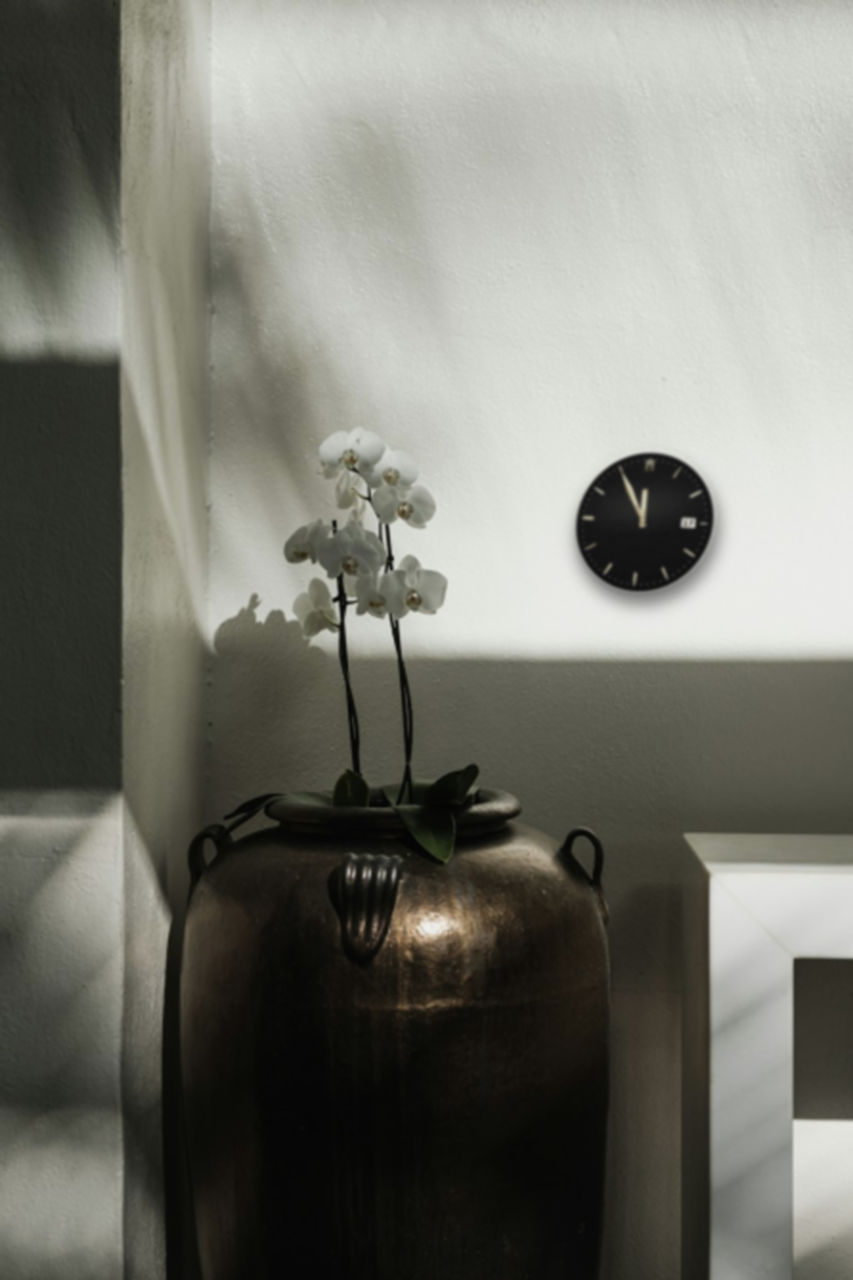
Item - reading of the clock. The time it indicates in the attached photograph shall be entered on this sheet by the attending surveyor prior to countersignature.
11:55
